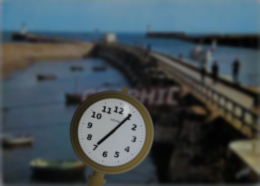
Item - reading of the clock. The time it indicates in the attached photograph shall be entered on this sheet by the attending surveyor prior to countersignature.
7:05
